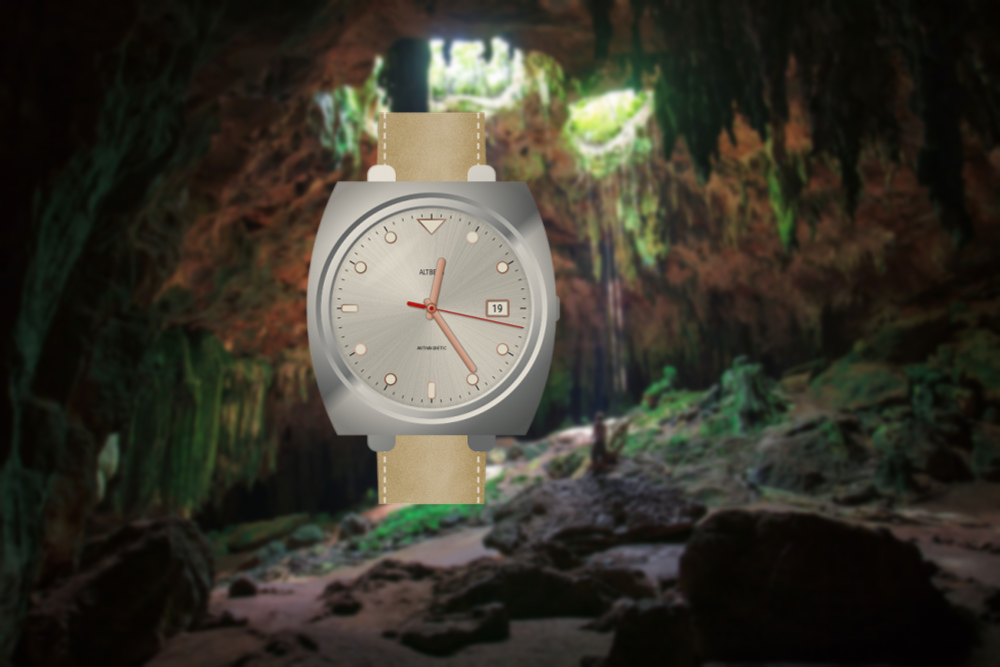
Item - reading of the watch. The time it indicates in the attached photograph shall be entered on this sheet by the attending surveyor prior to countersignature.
12:24:17
